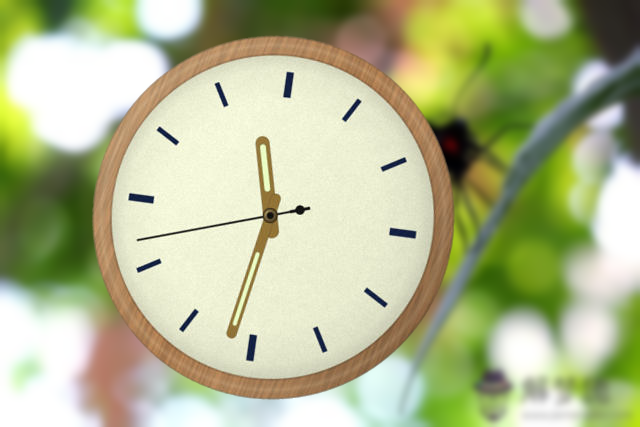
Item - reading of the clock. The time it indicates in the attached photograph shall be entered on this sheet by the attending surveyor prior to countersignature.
11:31:42
